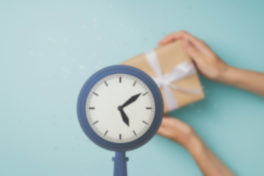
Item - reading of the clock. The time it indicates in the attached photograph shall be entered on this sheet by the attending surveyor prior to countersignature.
5:09
